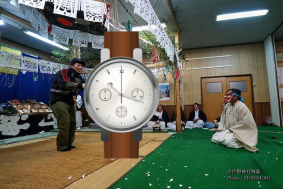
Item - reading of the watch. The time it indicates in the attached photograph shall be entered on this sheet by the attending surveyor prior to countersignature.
10:18
